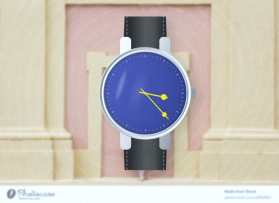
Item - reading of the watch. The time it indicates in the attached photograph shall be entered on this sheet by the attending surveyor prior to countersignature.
3:23
